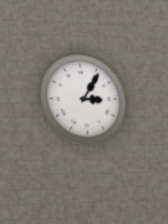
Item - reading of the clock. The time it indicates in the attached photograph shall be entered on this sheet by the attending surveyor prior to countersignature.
3:06
